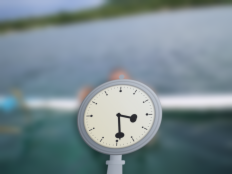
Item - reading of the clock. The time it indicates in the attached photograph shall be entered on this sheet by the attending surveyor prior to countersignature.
3:29
